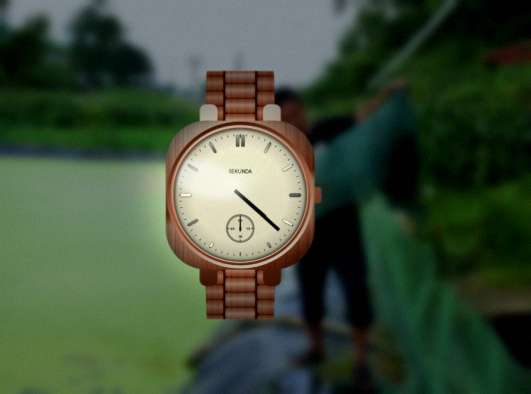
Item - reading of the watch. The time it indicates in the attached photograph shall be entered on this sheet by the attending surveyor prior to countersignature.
4:22
